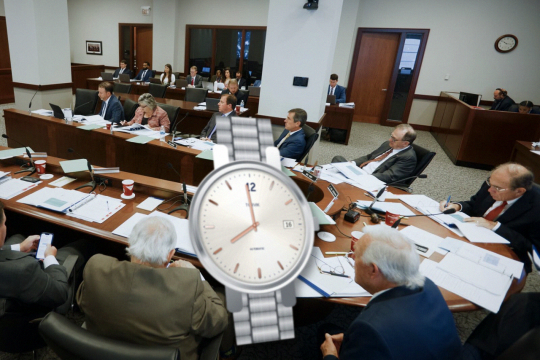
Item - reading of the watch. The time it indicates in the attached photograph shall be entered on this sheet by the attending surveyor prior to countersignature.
7:59
